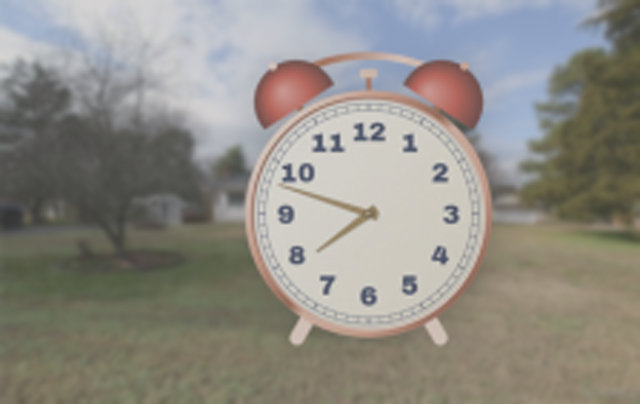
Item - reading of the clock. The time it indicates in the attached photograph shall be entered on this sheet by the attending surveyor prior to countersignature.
7:48
